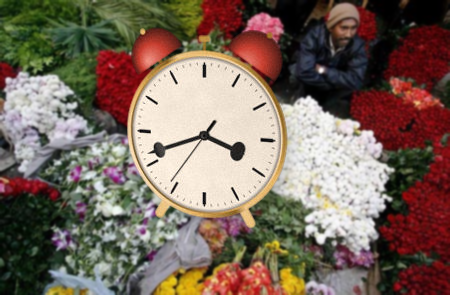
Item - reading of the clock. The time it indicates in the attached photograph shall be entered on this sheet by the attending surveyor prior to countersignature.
3:41:36
